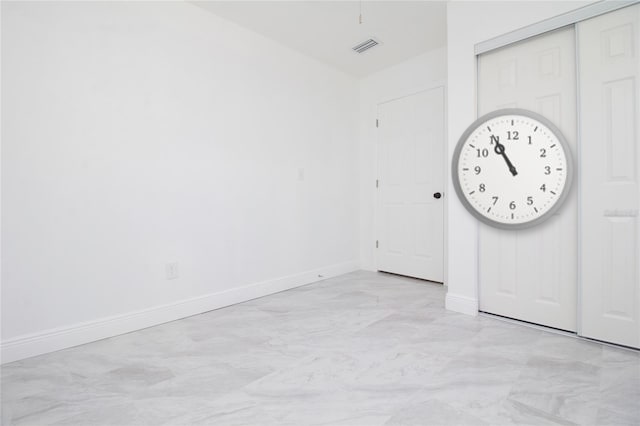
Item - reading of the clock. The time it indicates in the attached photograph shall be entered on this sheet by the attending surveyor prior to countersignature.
10:55
